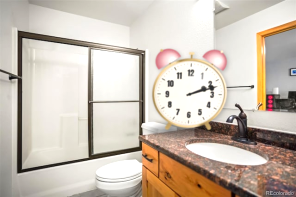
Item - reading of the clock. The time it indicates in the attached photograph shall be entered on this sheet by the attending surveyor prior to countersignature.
2:12
